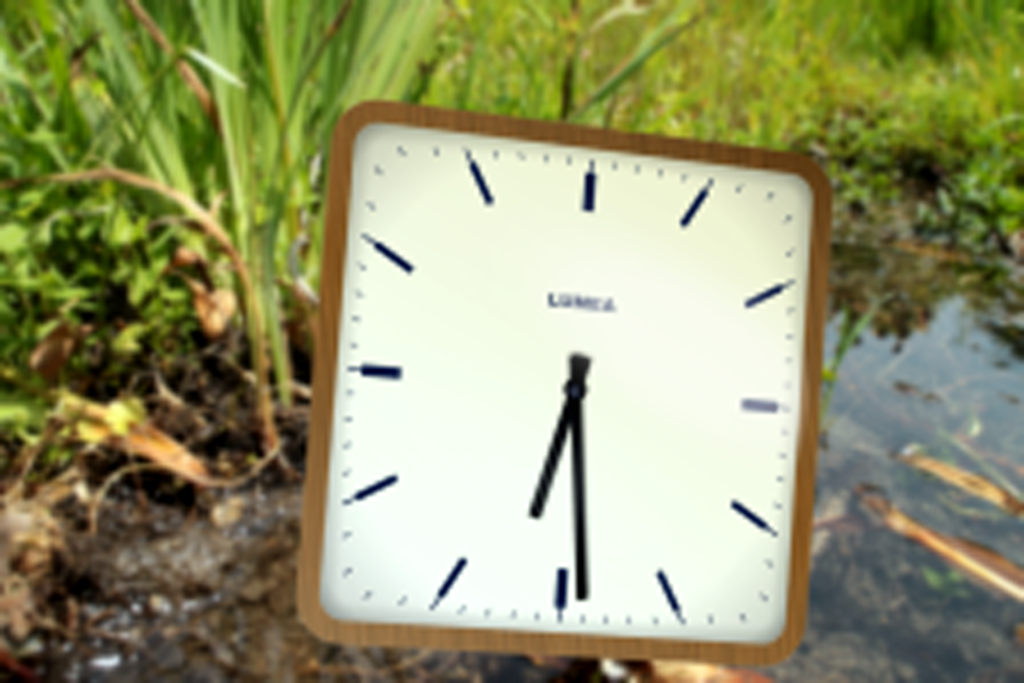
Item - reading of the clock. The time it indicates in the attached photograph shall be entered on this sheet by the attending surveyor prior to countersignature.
6:29
